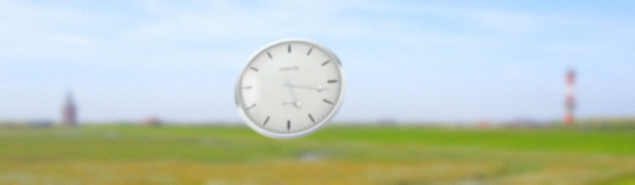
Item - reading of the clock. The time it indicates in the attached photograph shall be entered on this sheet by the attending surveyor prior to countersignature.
5:17
